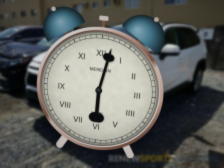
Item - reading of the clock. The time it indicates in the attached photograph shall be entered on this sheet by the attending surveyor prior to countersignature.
6:02
